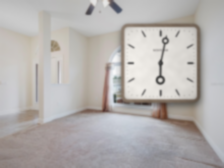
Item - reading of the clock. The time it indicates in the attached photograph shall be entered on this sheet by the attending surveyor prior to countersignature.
6:02
